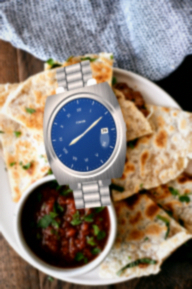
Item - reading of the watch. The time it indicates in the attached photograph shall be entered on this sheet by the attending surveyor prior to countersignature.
8:10
